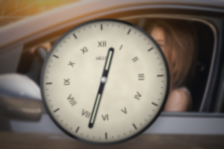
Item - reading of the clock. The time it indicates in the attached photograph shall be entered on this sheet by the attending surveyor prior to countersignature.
12:33
